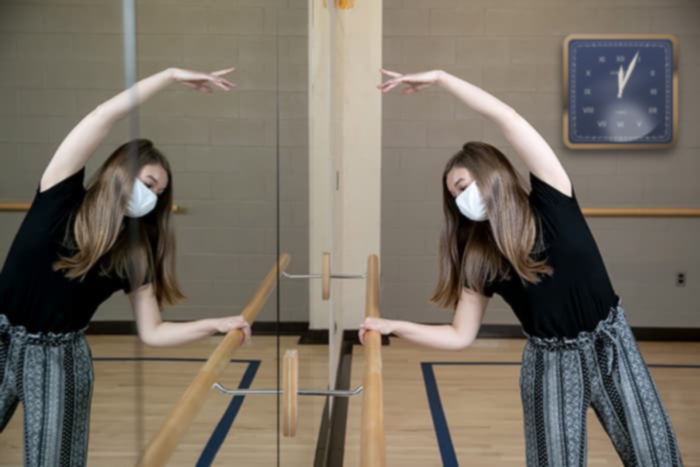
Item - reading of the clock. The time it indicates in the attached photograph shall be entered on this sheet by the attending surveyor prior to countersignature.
12:04
